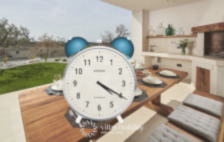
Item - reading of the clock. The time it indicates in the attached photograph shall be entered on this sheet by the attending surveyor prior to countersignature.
4:20
